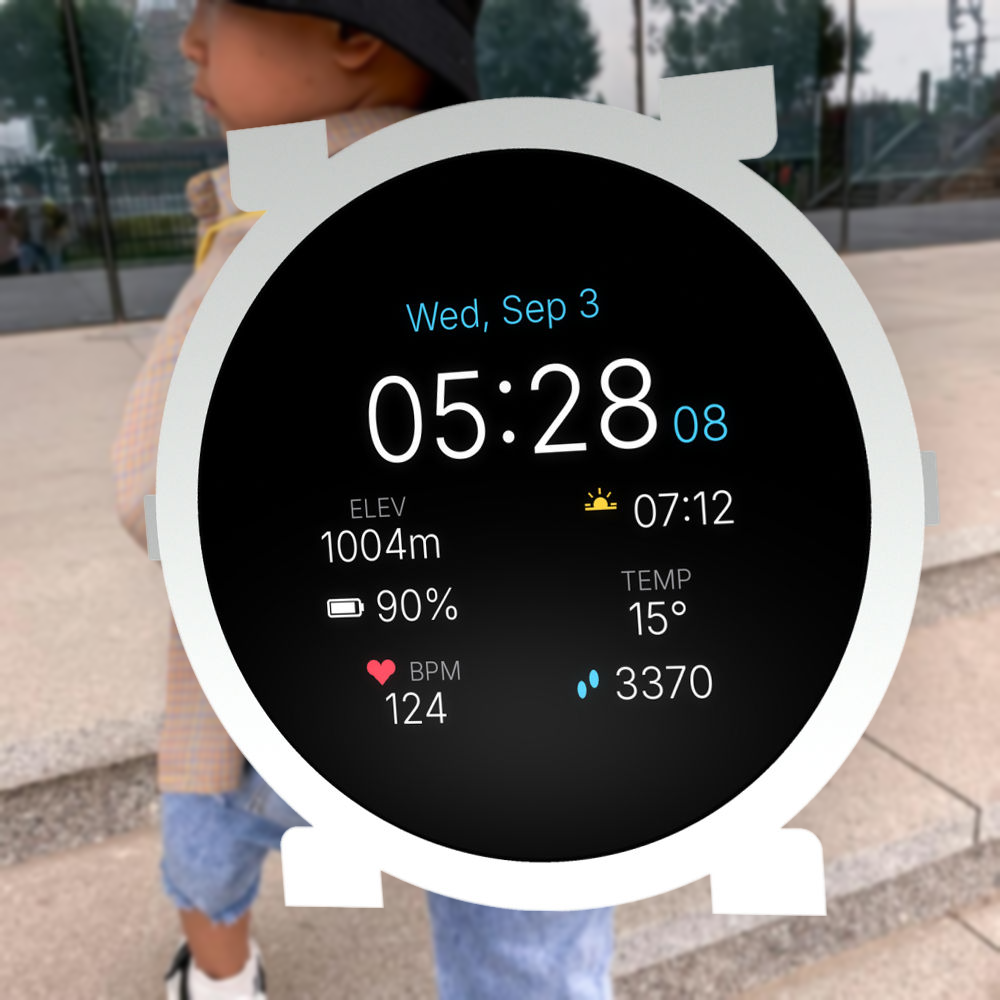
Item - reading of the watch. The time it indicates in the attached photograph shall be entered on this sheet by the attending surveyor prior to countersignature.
5:28:08
